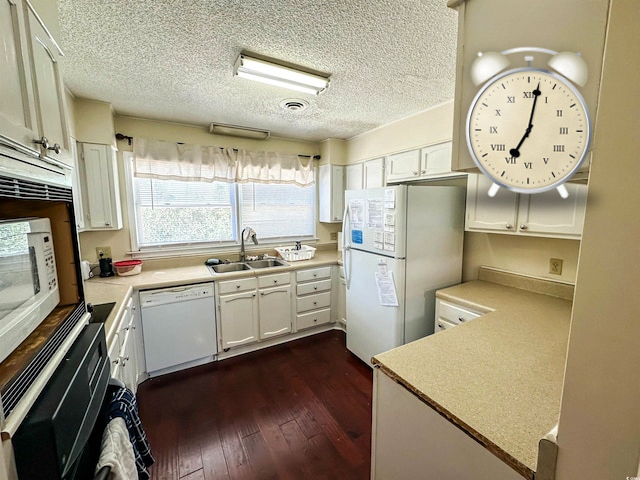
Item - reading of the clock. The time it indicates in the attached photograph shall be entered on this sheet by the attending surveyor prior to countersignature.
7:02
